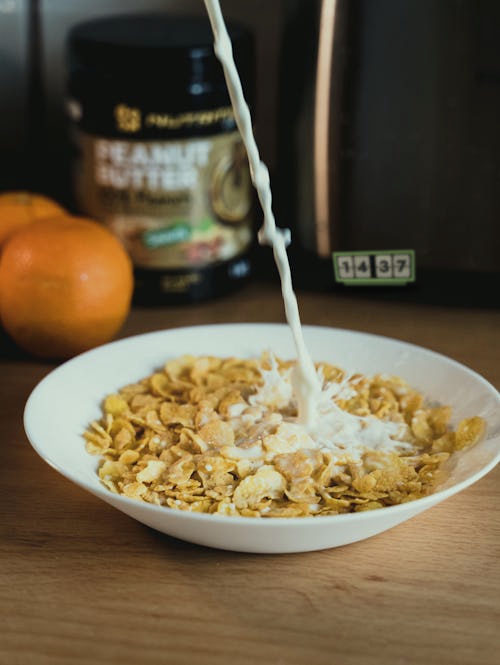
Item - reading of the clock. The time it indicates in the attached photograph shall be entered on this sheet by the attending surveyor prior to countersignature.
14:37
